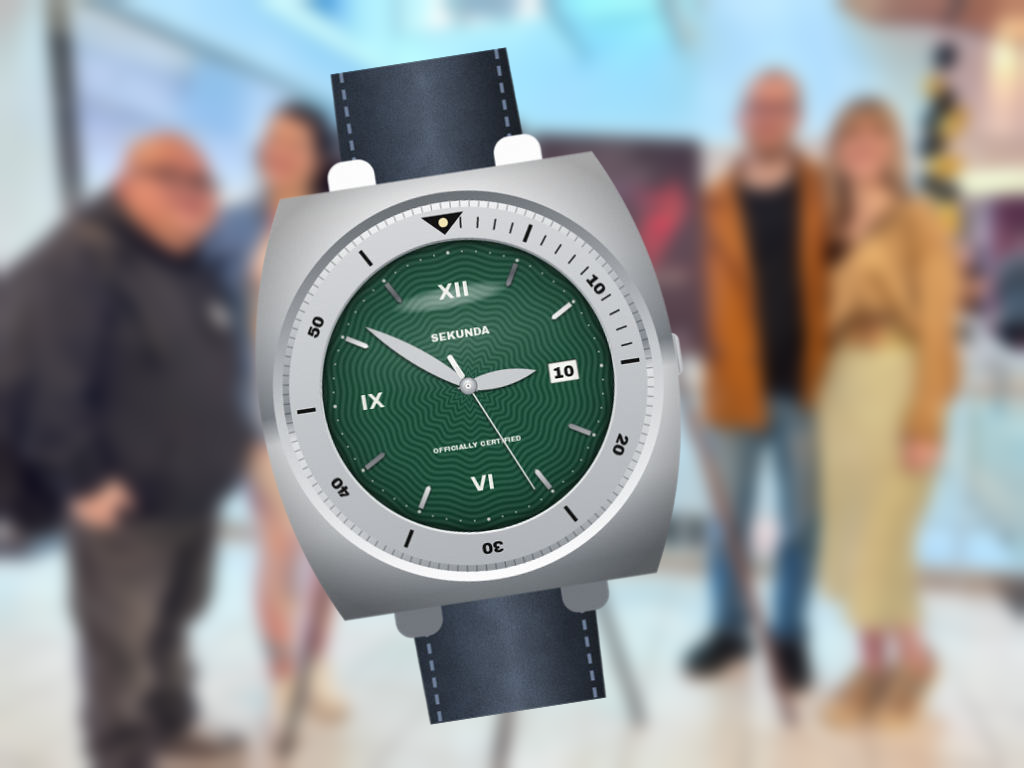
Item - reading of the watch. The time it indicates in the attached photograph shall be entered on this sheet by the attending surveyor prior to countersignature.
2:51:26
